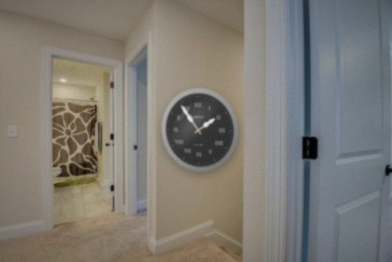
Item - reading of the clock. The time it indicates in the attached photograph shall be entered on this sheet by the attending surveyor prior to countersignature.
1:54
